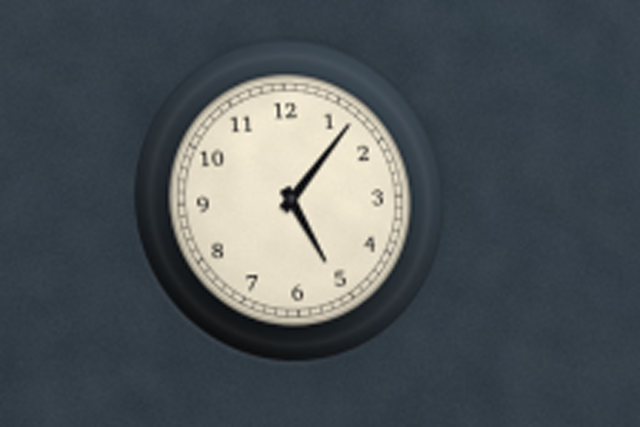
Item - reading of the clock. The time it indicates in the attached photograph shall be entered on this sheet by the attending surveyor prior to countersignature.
5:07
